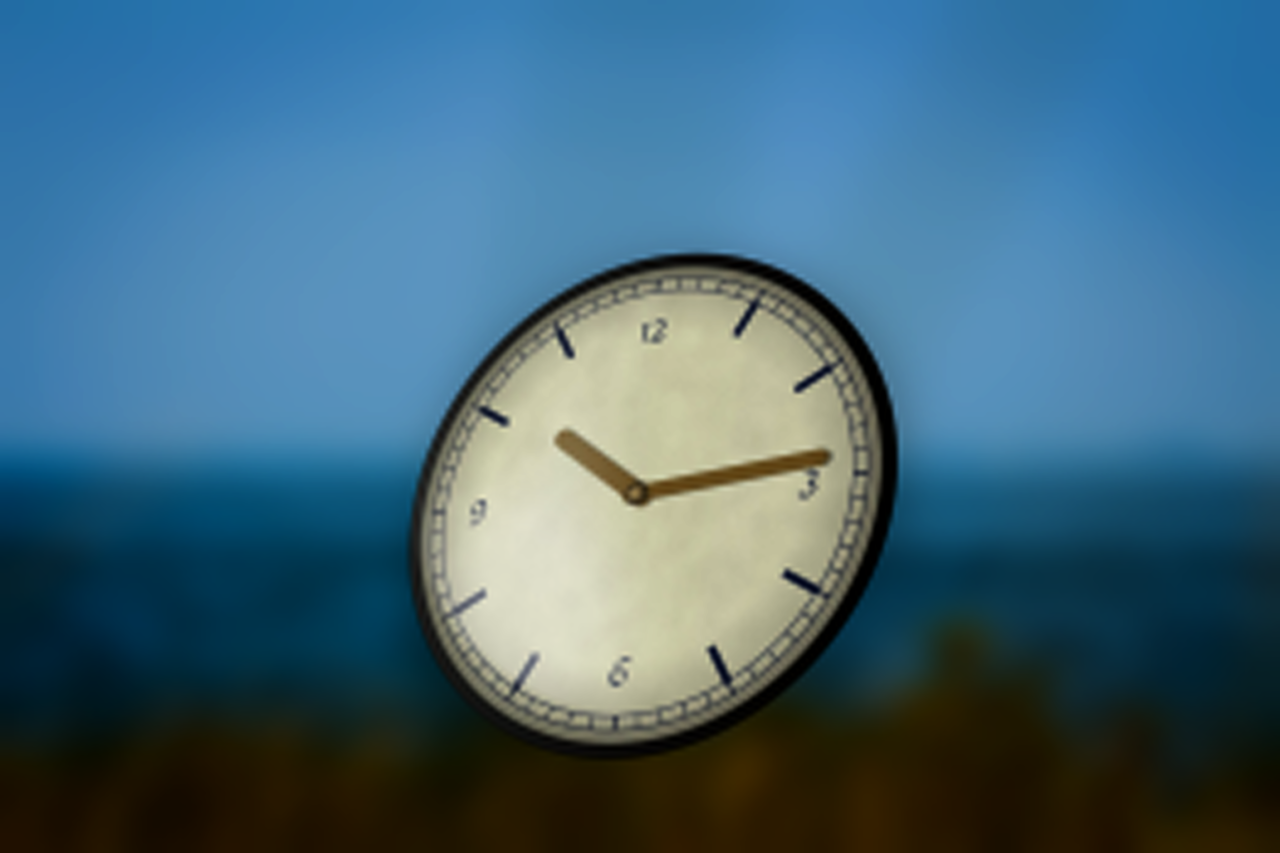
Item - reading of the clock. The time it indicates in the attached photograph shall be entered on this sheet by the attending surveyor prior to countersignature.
10:14
